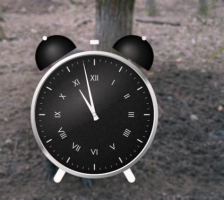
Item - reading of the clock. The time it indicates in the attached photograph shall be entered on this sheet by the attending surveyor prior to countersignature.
10:58
